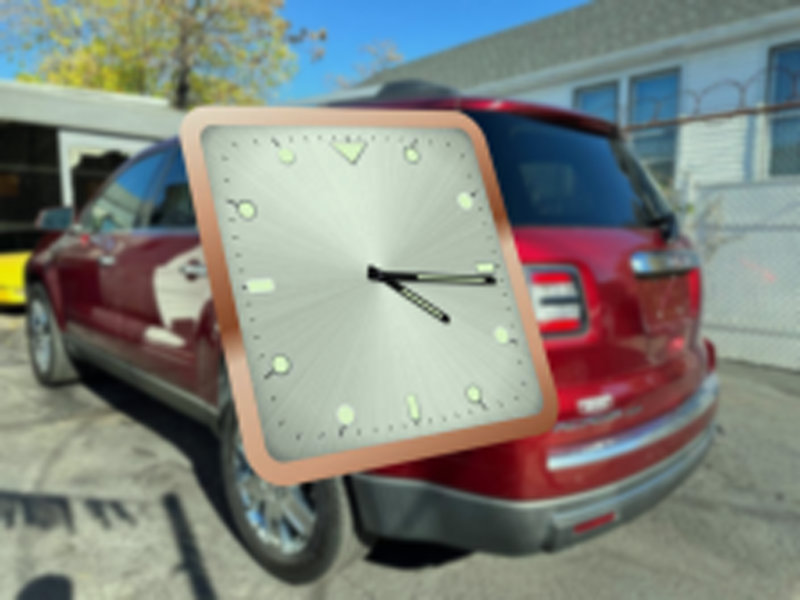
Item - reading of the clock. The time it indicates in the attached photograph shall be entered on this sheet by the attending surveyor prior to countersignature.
4:16
